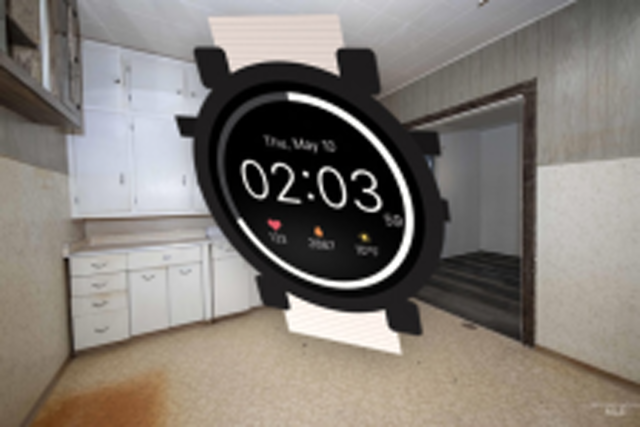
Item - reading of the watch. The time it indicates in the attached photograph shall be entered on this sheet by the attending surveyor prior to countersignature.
2:03
